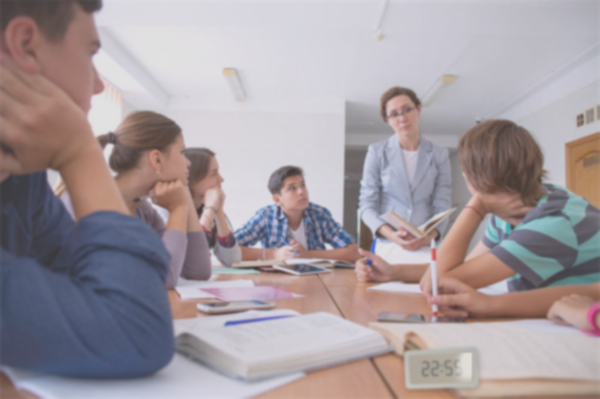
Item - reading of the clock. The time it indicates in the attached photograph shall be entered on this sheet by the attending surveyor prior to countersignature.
22:55
